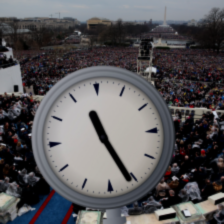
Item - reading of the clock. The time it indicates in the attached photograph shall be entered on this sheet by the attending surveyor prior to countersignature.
11:26
